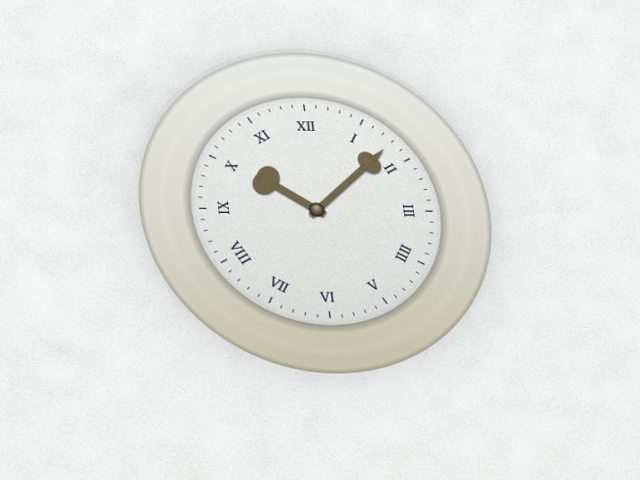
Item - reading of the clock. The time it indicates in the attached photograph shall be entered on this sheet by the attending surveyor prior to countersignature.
10:08
